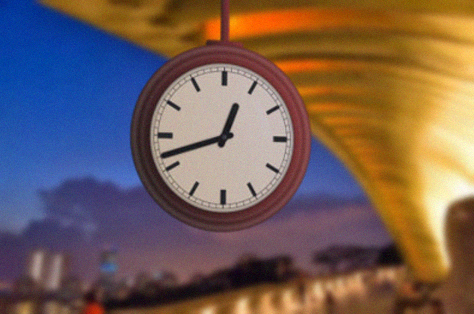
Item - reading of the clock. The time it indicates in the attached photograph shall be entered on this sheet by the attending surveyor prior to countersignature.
12:42
